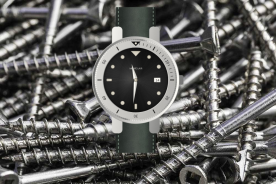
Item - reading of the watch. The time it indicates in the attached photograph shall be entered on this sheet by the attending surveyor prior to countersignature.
11:31
